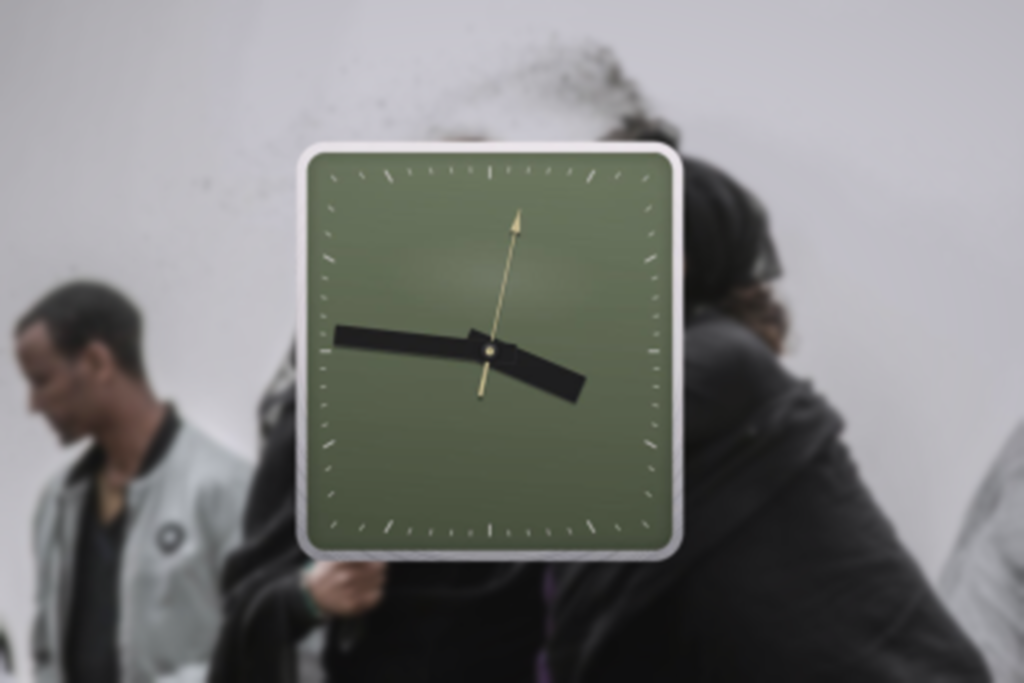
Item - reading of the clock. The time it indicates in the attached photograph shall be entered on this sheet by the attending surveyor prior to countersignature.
3:46:02
